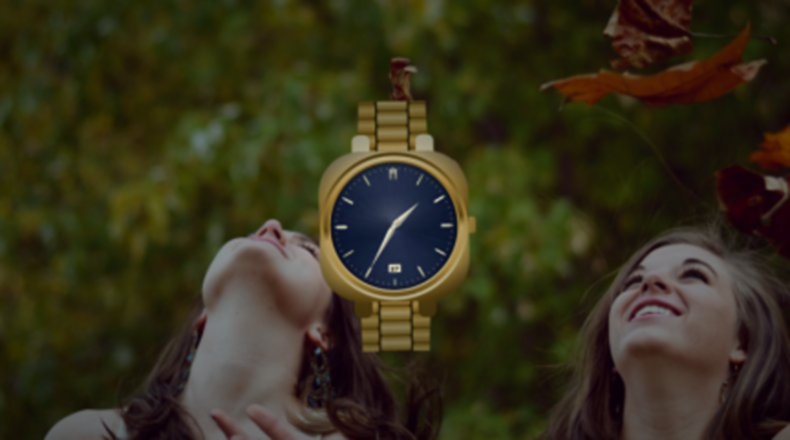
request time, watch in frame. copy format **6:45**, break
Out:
**1:35**
